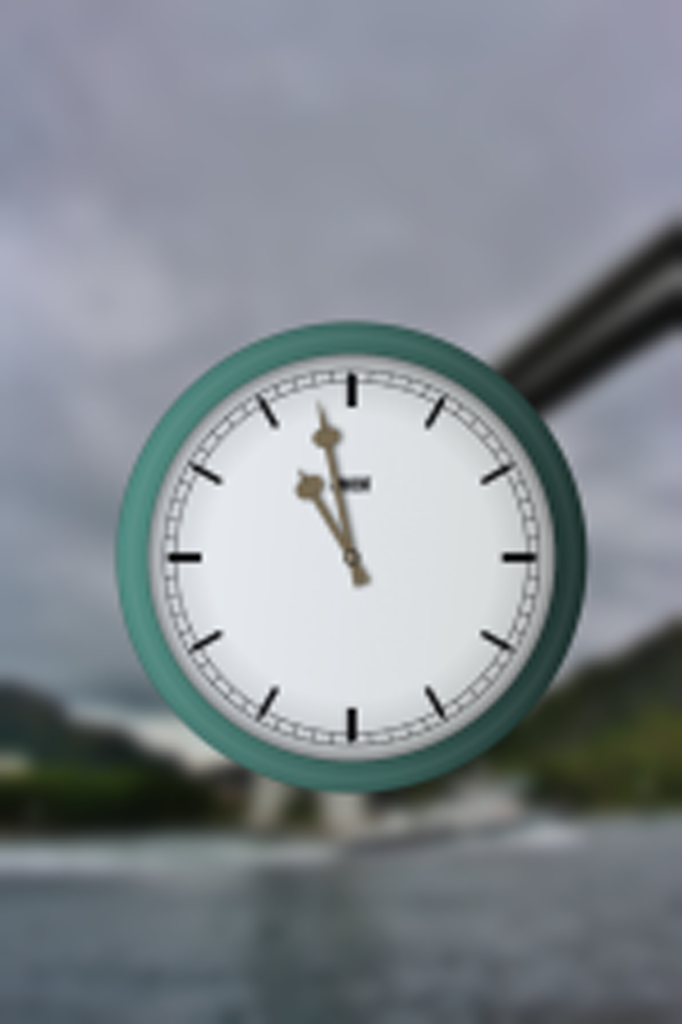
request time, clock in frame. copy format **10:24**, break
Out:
**10:58**
